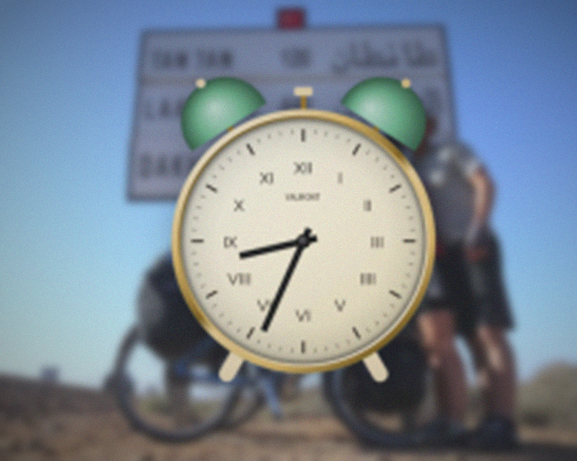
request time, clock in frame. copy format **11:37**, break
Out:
**8:34**
